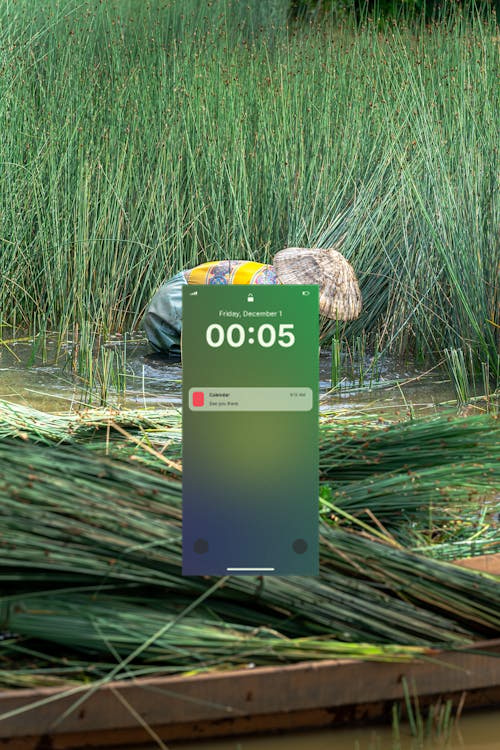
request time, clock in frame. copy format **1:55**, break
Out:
**0:05**
